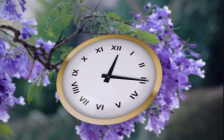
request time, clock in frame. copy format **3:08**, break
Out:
**12:15**
